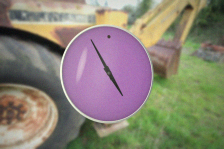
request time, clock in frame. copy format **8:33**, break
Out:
**4:55**
